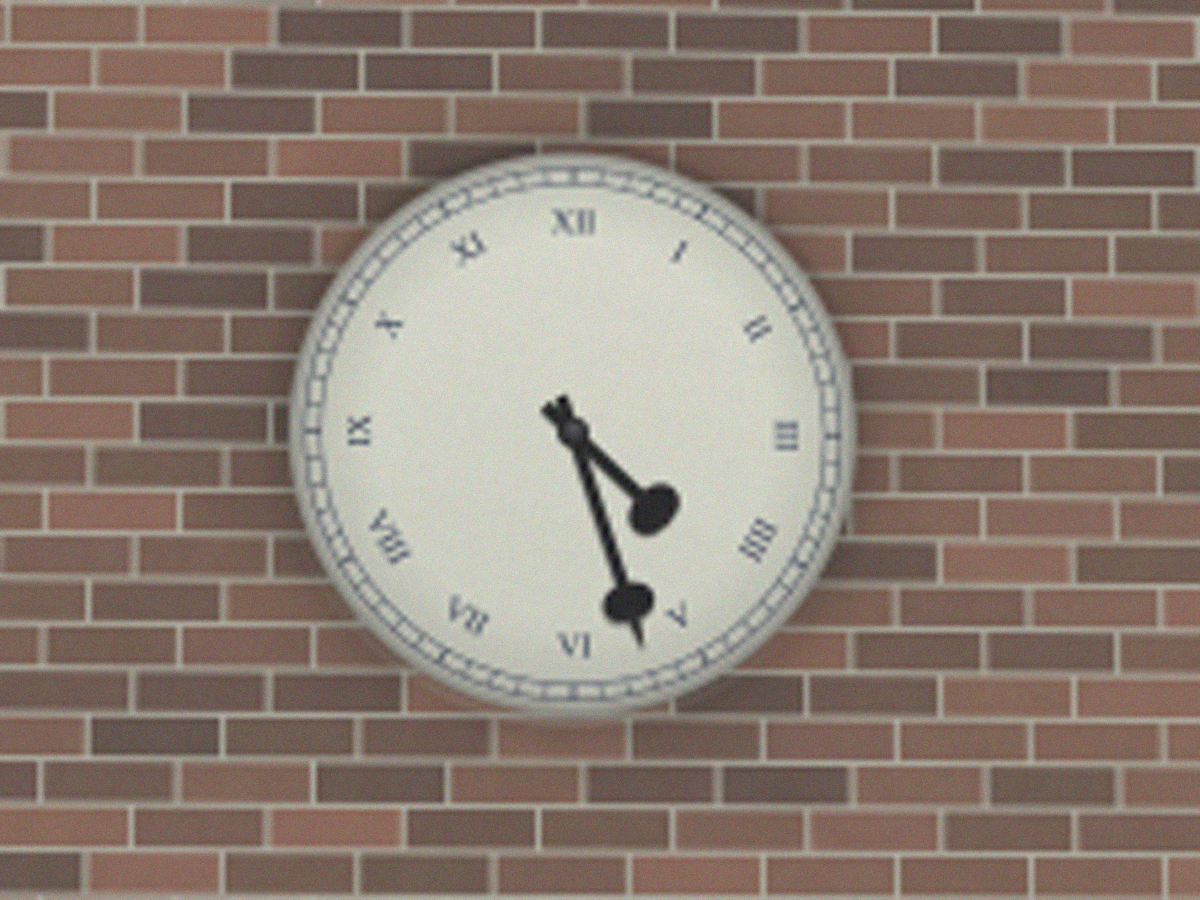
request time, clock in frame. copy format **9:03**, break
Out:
**4:27**
